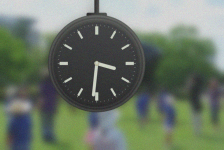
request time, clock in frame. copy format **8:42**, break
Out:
**3:31**
